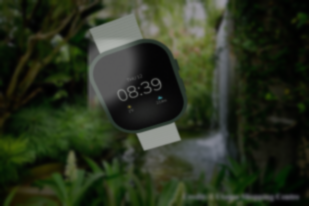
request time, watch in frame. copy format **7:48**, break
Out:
**8:39**
